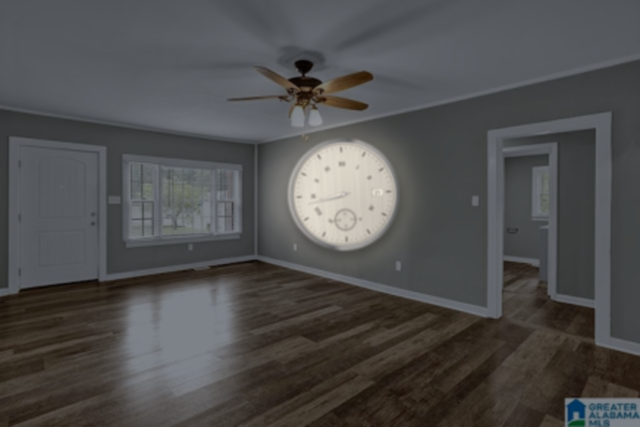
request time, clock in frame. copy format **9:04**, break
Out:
**8:43**
